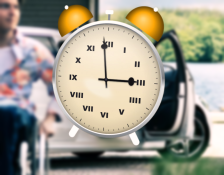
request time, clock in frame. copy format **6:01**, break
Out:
**2:59**
